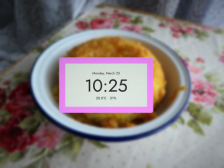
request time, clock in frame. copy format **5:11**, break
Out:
**10:25**
